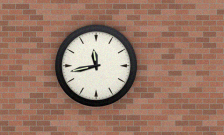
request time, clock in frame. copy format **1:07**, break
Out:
**11:43**
